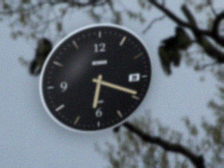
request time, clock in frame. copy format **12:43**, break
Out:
**6:19**
